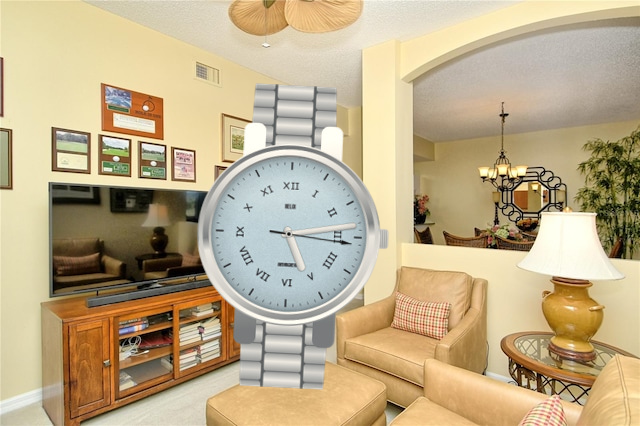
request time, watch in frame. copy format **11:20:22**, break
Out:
**5:13:16**
